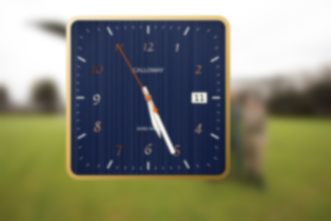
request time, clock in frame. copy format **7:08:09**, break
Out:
**5:25:55**
